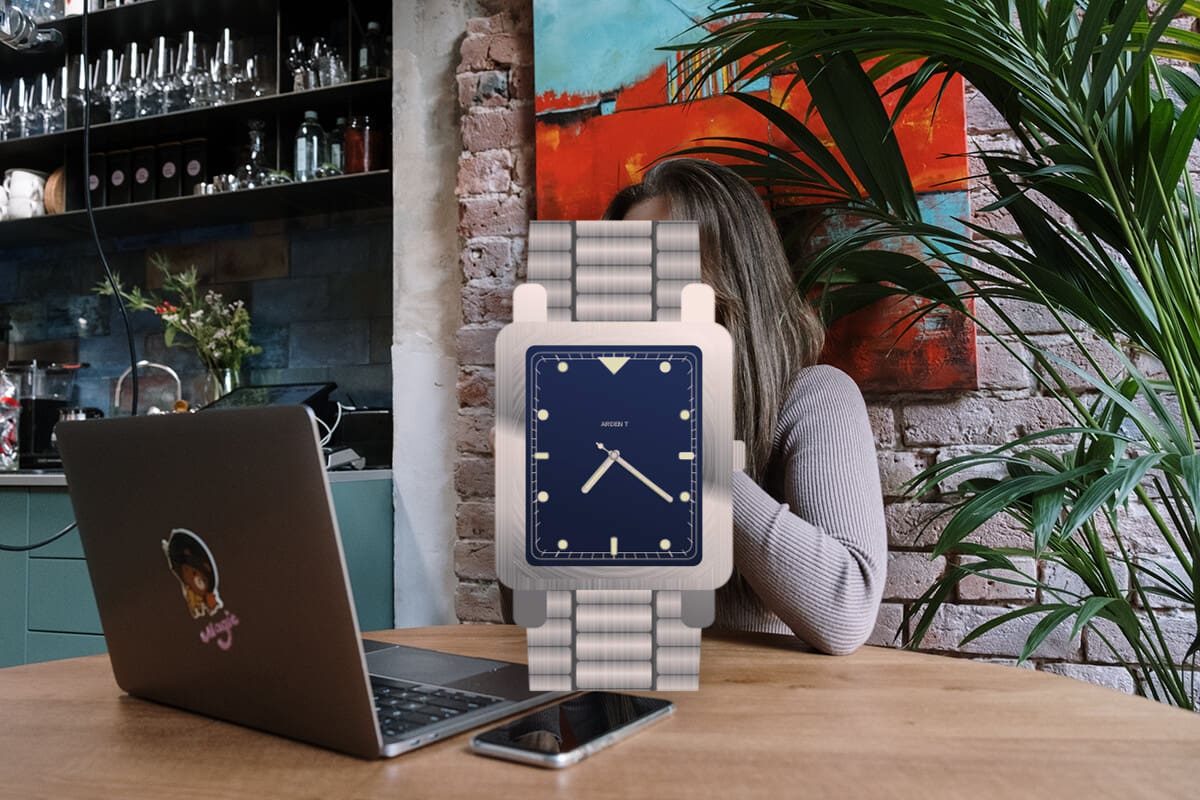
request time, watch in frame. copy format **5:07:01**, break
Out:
**7:21:21**
